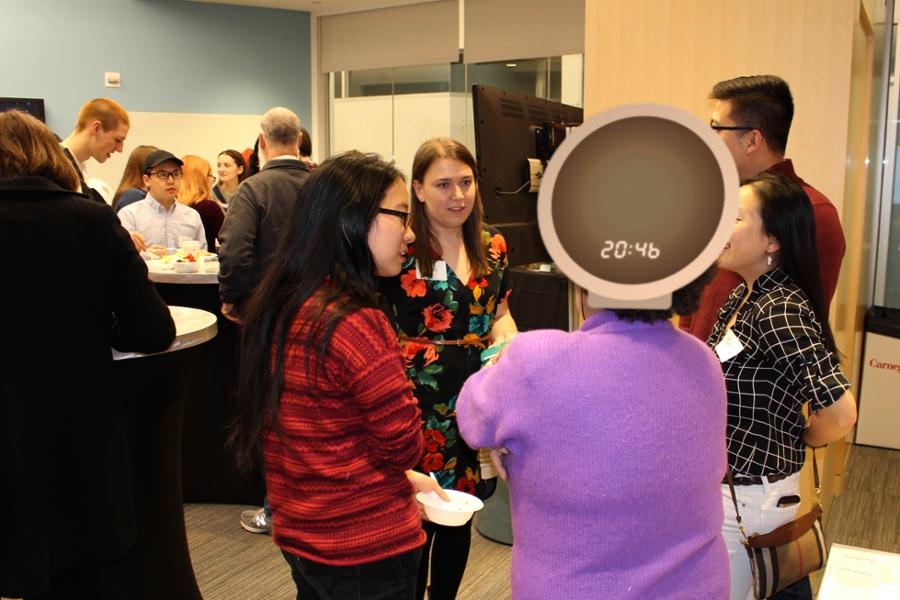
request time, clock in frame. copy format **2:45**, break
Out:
**20:46**
